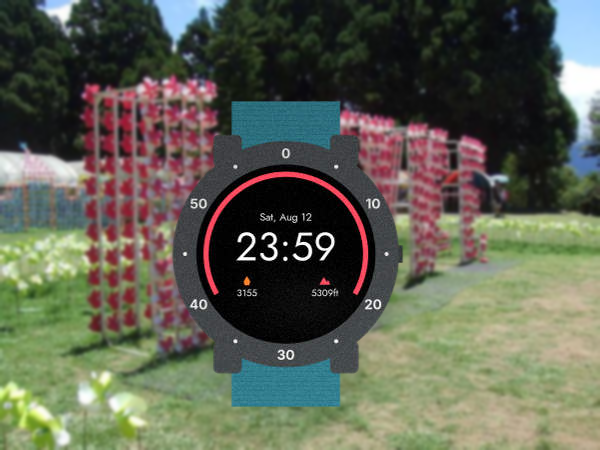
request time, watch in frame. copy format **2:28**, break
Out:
**23:59**
